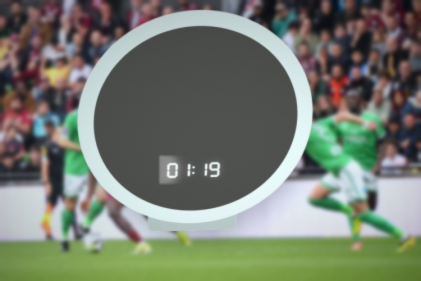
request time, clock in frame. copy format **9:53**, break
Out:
**1:19**
